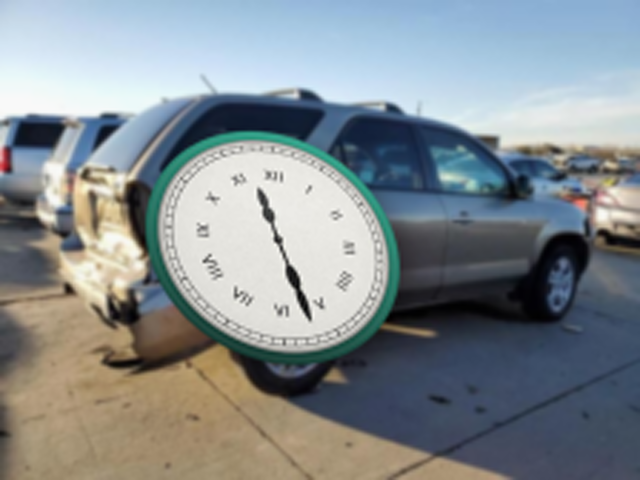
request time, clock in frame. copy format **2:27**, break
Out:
**11:27**
